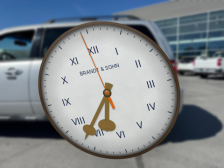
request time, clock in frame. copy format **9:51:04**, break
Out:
**6:36:59**
